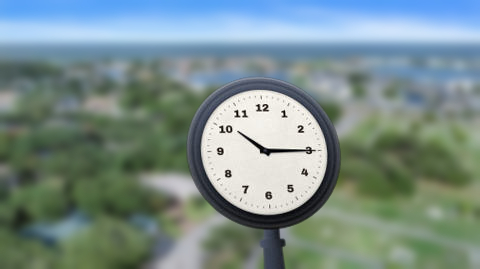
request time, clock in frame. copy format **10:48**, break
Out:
**10:15**
